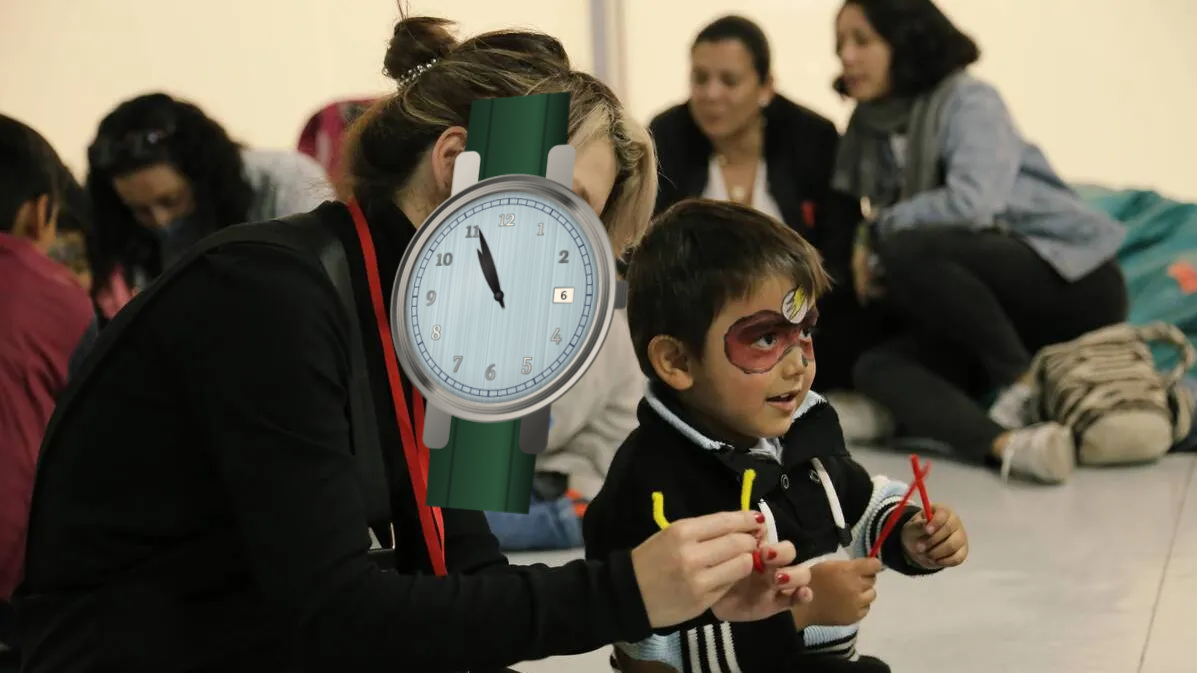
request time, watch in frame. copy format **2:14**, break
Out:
**10:56**
